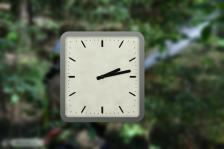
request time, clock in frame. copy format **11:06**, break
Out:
**2:13**
